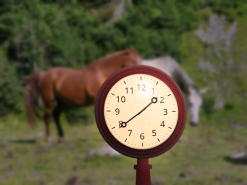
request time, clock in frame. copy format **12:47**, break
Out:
**1:39**
